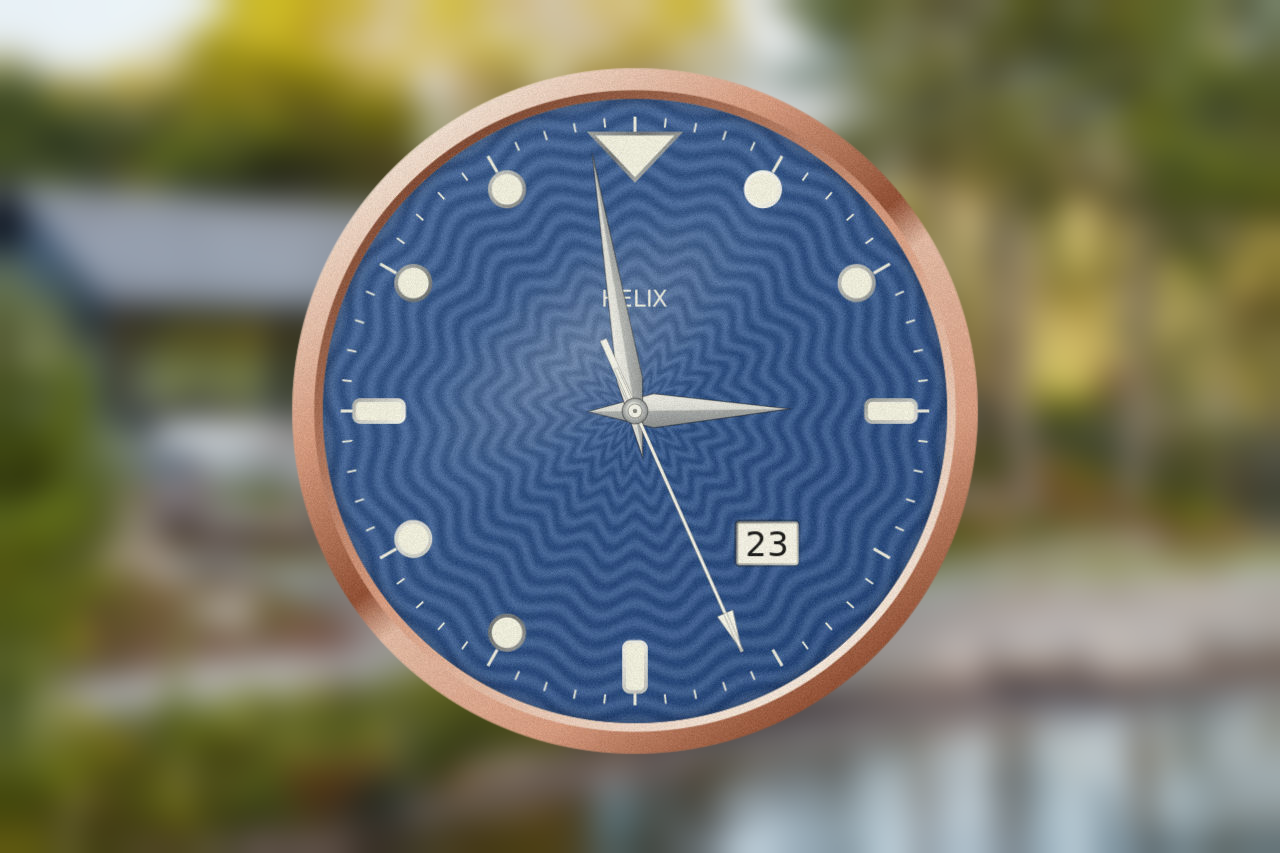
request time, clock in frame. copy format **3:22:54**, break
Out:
**2:58:26**
